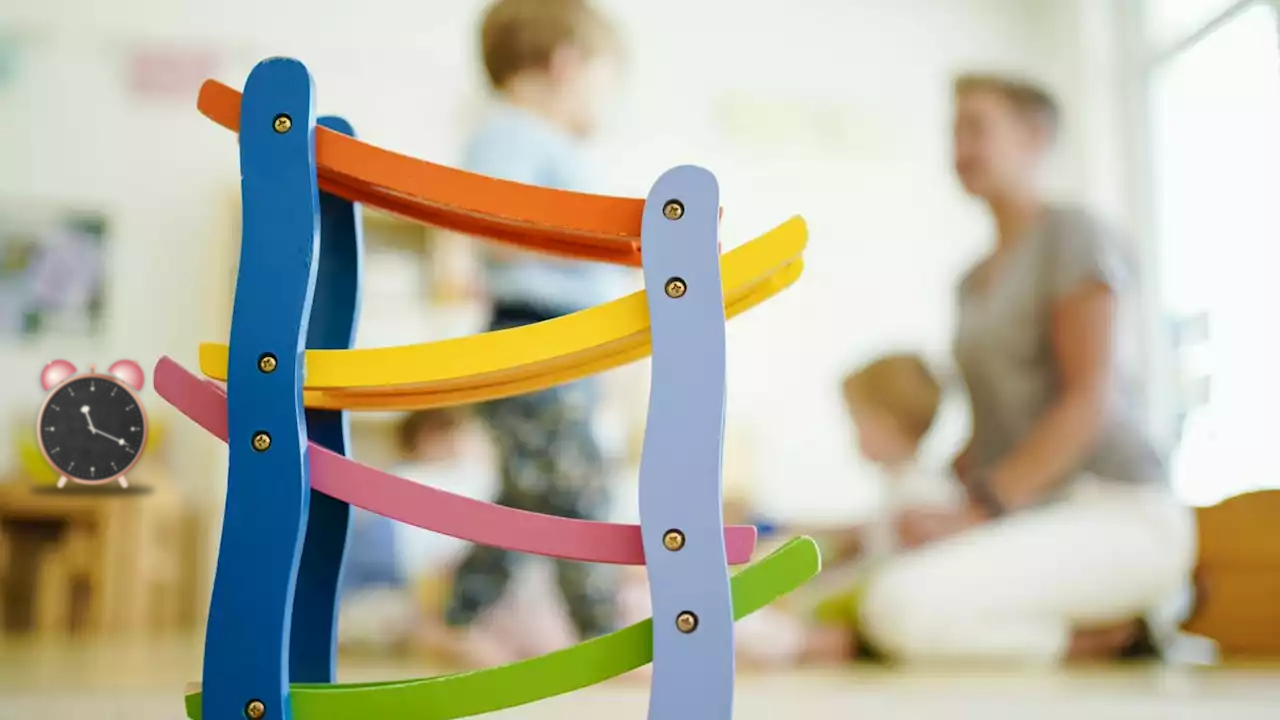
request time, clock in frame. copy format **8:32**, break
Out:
**11:19**
